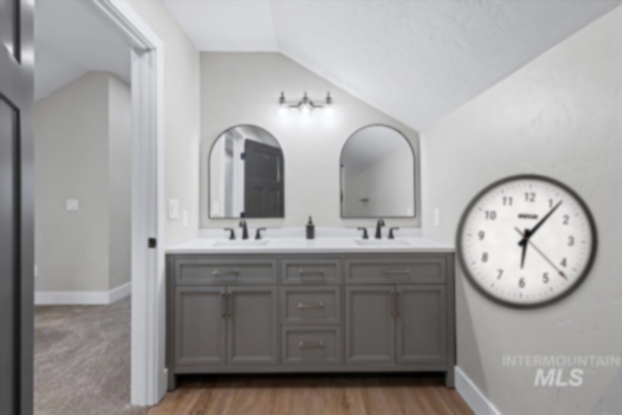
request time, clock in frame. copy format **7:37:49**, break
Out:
**6:06:22**
